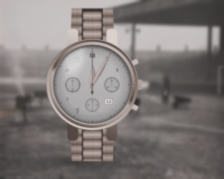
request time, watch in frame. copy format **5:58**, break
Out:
**12:05**
